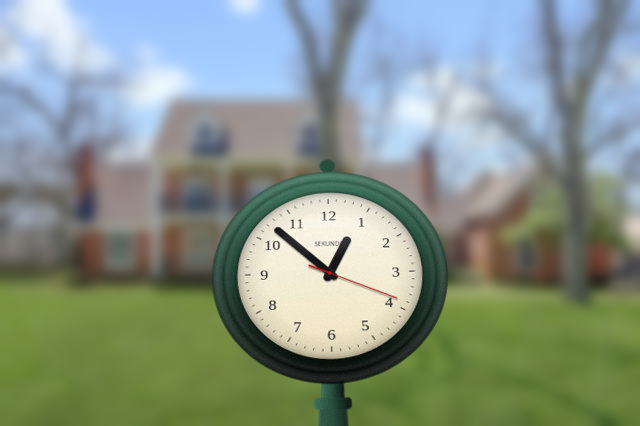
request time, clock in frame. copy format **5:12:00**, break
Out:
**12:52:19**
